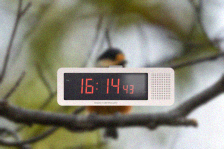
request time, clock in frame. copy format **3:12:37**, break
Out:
**16:14:43**
